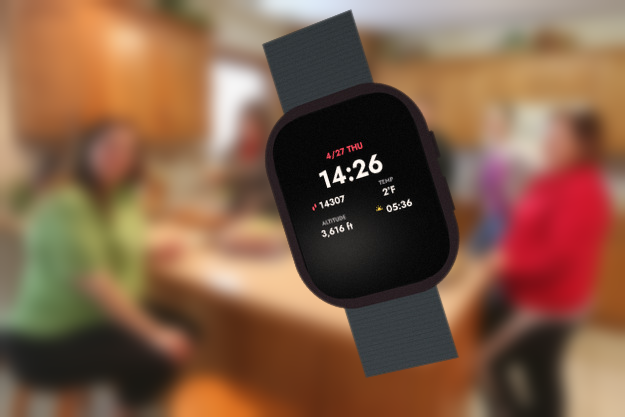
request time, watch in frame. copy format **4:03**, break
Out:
**14:26**
